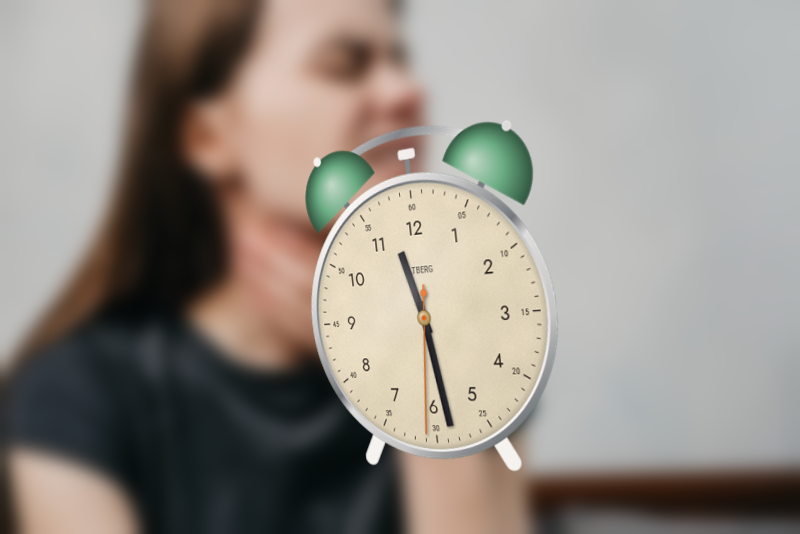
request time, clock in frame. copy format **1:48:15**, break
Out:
**11:28:31**
